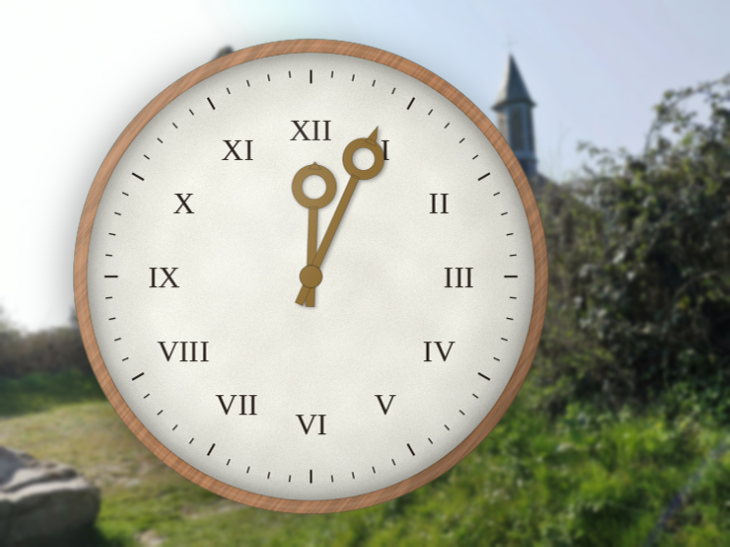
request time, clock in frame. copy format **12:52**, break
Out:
**12:04**
